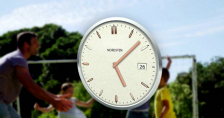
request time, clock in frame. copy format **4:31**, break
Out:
**5:08**
